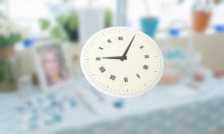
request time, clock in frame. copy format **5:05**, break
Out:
**9:05**
